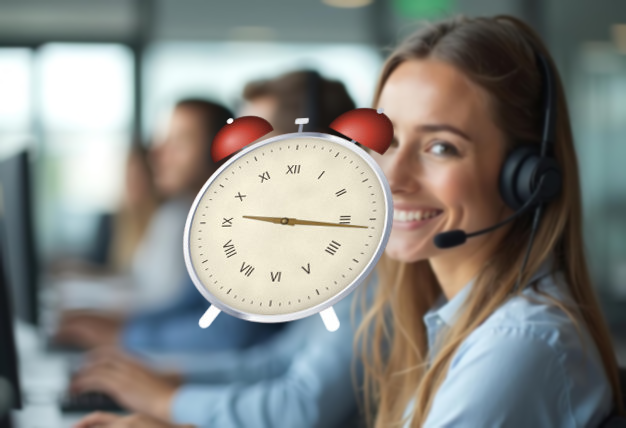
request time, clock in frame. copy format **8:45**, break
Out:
**9:16**
